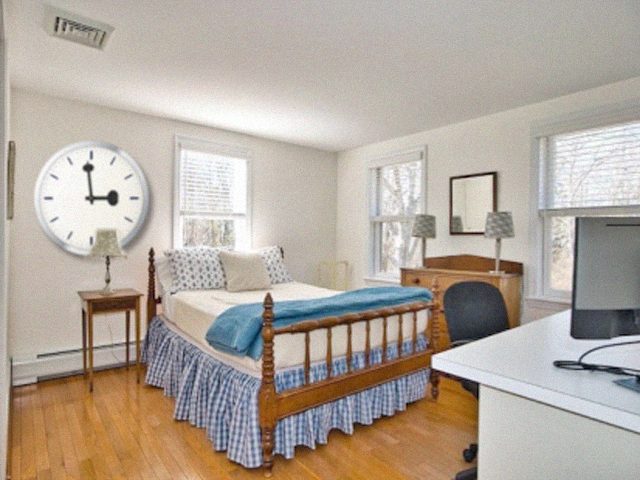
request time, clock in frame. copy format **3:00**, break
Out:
**2:59**
